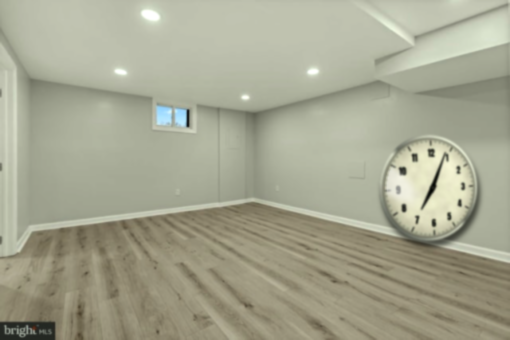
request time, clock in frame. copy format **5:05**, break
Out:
**7:04**
